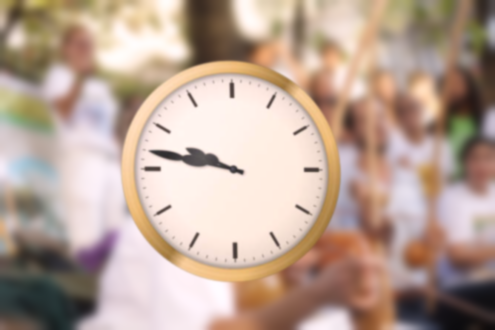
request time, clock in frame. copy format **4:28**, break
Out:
**9:47**
